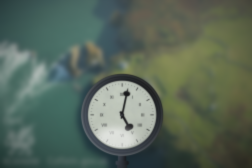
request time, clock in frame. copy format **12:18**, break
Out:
**5:02**
